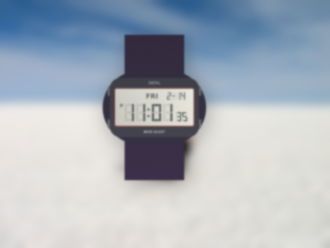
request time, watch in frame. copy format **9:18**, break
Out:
**11:01**
